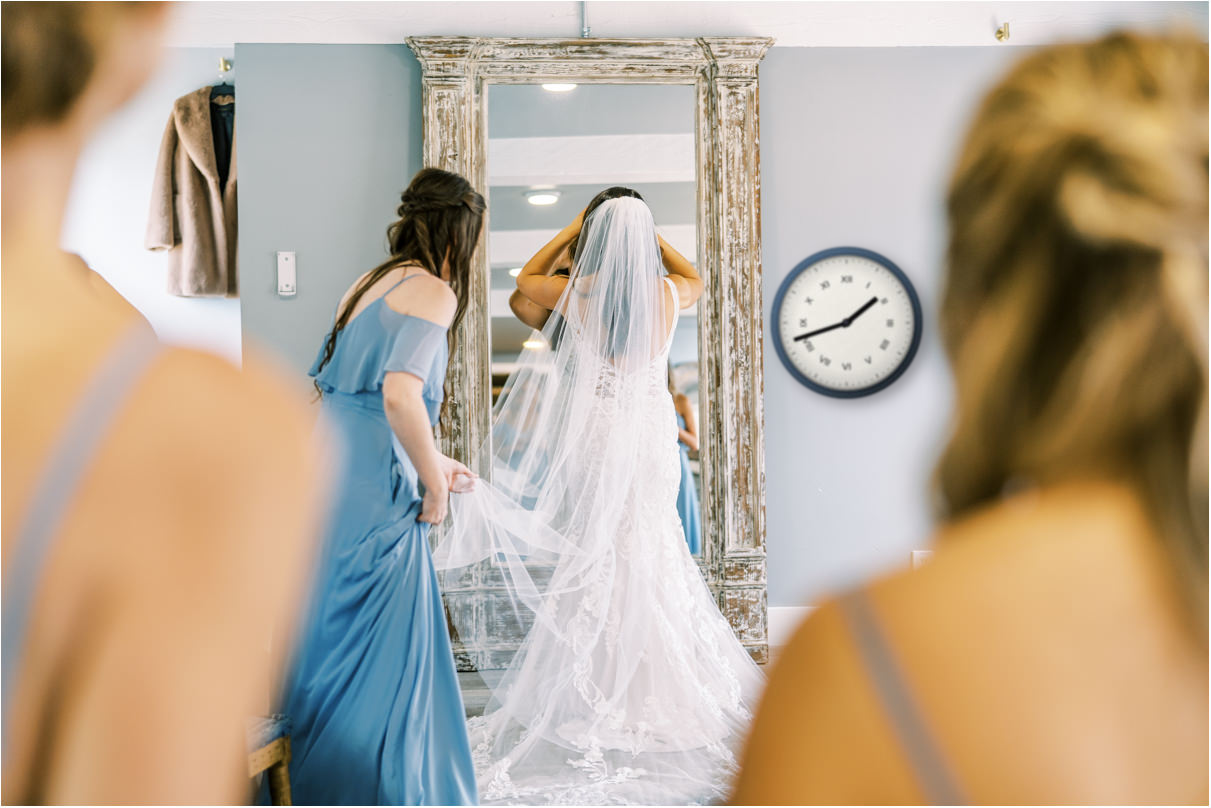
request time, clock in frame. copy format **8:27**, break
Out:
**1:42**
